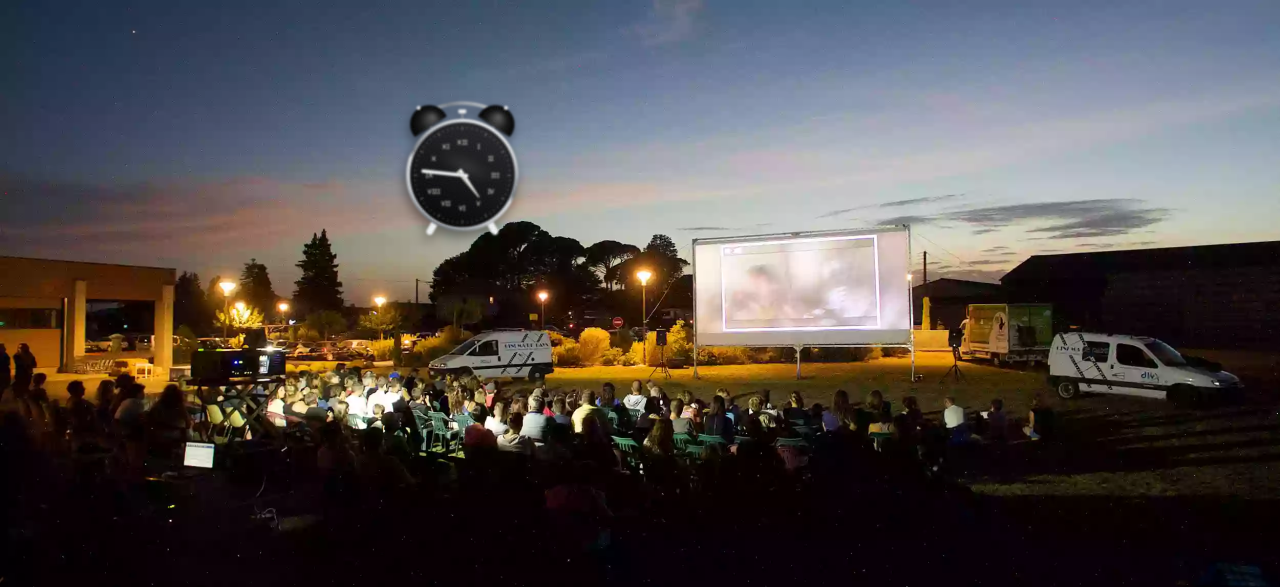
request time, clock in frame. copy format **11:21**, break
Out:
**4:46**
